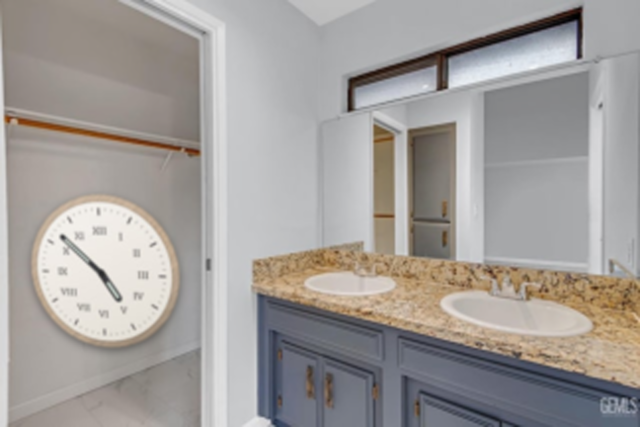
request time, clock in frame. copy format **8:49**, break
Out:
**4:52**
